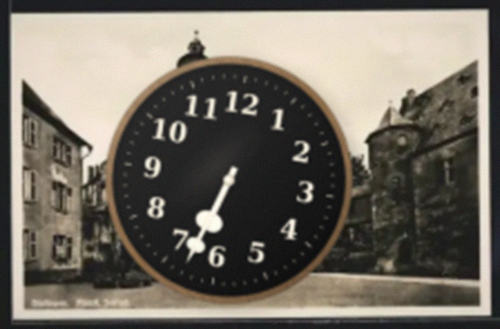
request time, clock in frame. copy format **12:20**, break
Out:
**6:33**
